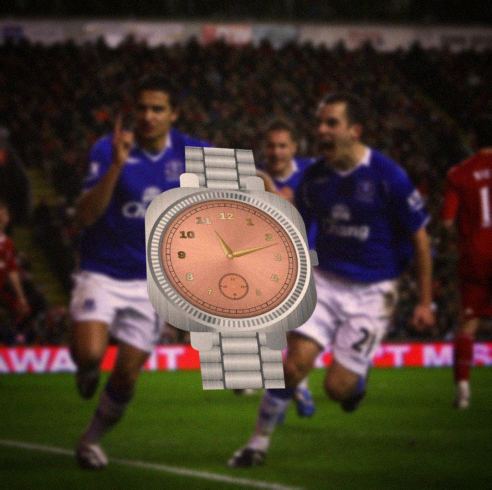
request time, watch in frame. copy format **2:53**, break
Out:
**11:12**
